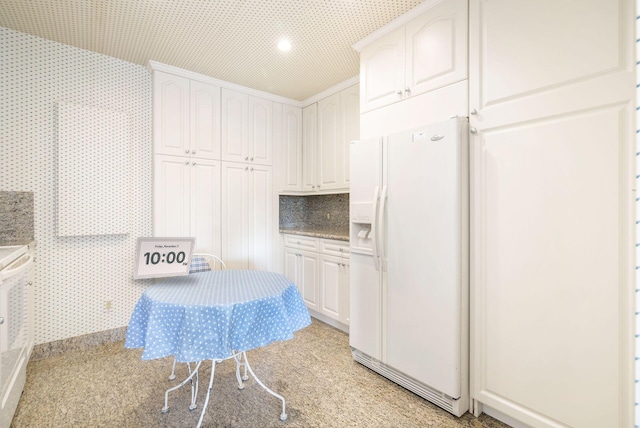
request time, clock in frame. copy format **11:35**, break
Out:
**10:00**
